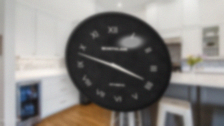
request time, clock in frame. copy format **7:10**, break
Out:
**3:48**
